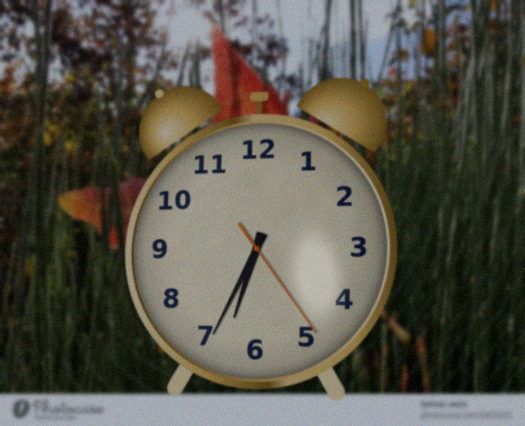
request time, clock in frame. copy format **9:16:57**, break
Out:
**6:34:24**
